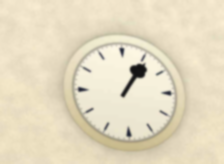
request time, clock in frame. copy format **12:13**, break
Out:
**1:06**
